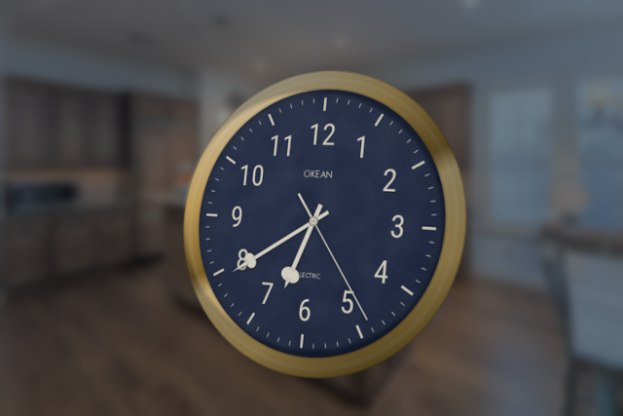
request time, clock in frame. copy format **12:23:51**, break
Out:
**6:39:24**
